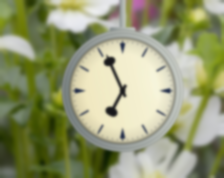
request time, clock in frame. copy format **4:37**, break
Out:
**6:56**
